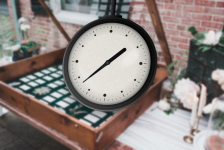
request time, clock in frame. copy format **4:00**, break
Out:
**1:38**
